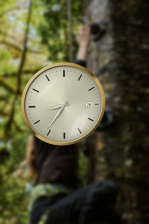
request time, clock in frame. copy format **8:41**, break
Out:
**8:36**
